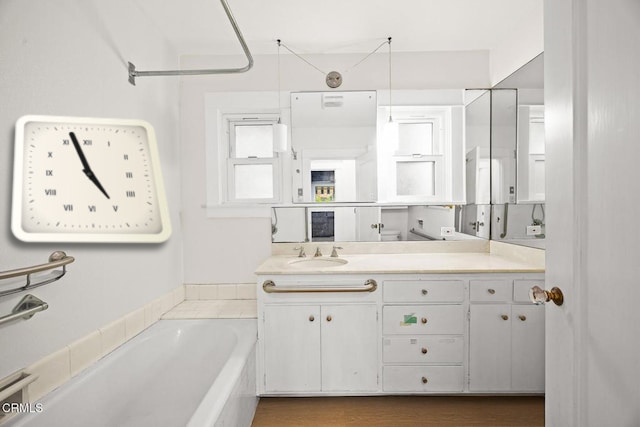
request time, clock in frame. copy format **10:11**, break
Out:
**4:57**
